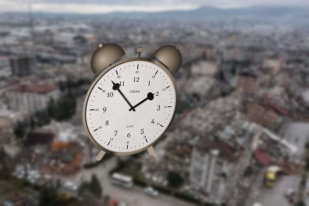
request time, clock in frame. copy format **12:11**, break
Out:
**1:53**
